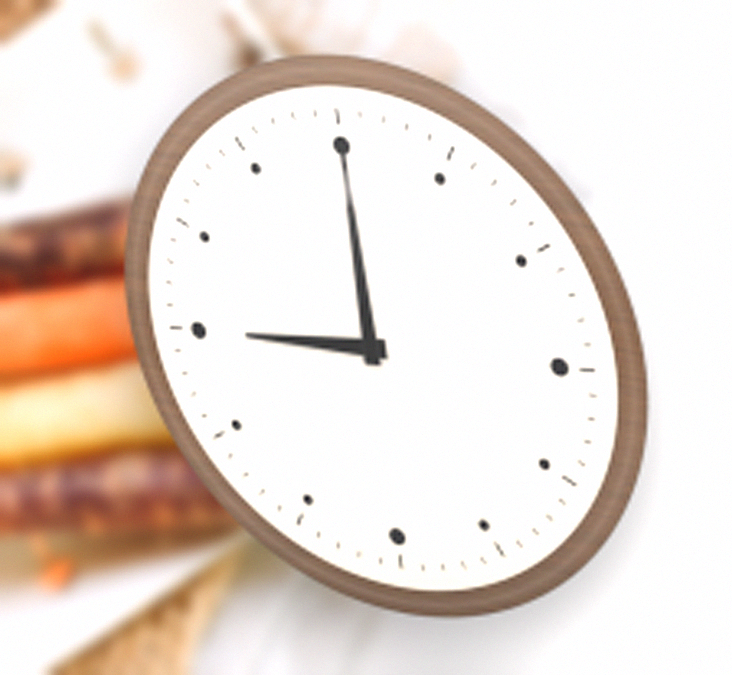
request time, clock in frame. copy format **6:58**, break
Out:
**9:00**
